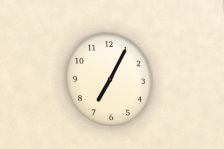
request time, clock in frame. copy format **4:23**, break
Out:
**7:05**
